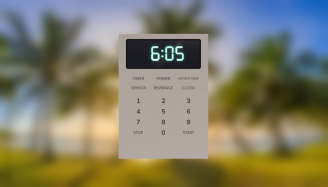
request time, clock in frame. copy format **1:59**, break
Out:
**6:05**
